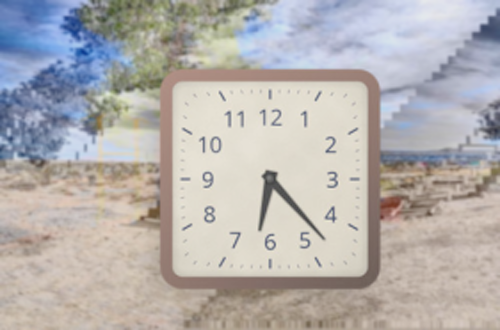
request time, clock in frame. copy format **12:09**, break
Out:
**6:23**
